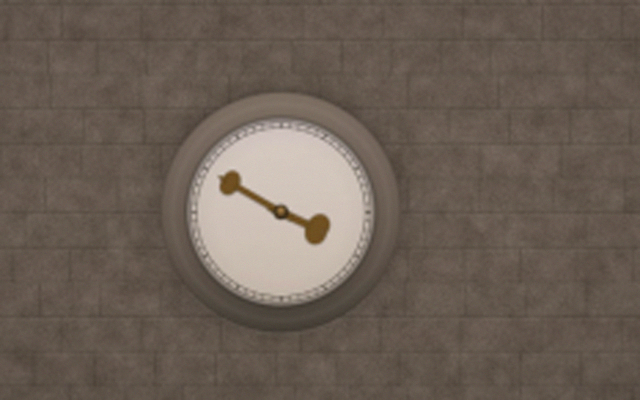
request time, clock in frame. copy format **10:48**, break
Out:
**3:50**
